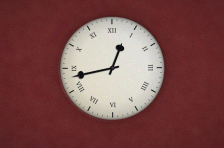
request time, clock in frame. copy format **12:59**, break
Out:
**12:43**
